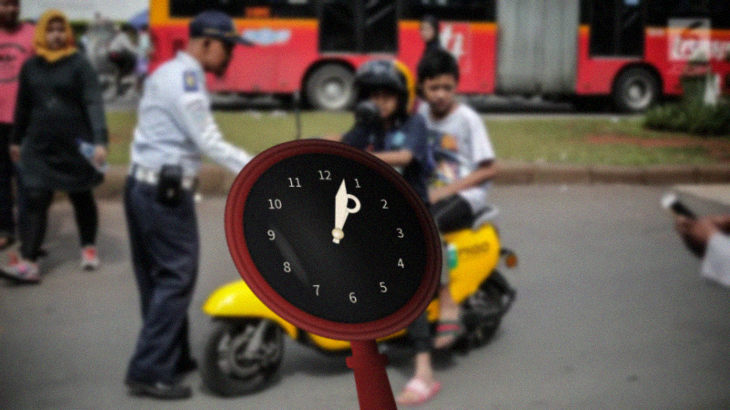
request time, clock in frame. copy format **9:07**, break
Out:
**1:03**
